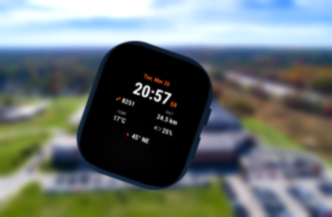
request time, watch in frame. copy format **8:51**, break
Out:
**20:57**
